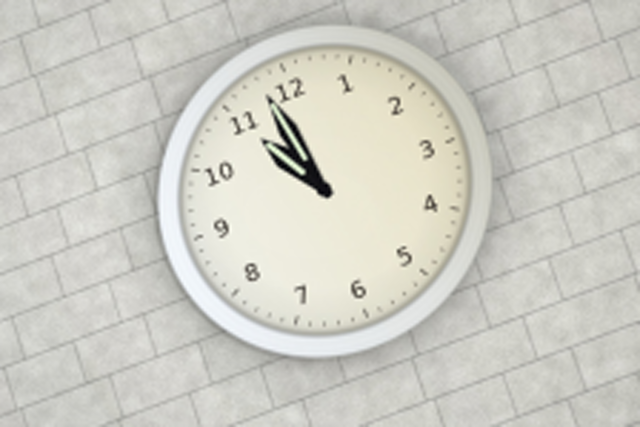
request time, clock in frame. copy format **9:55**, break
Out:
**10:58**
